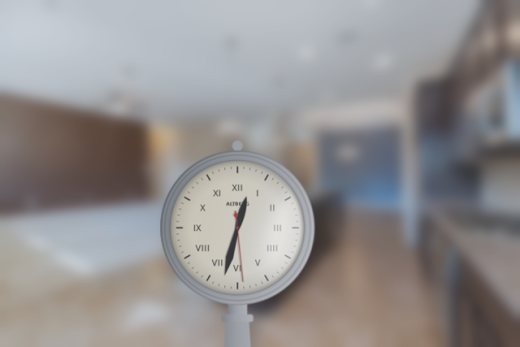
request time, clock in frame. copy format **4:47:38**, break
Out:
**12:32:29**
